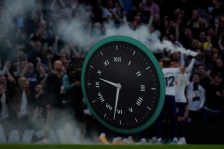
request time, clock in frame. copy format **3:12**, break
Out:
**9:32**
